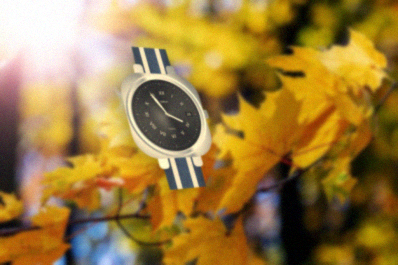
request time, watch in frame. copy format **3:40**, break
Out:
**3:55**
